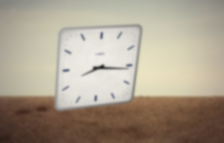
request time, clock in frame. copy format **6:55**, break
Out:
**8:16**
